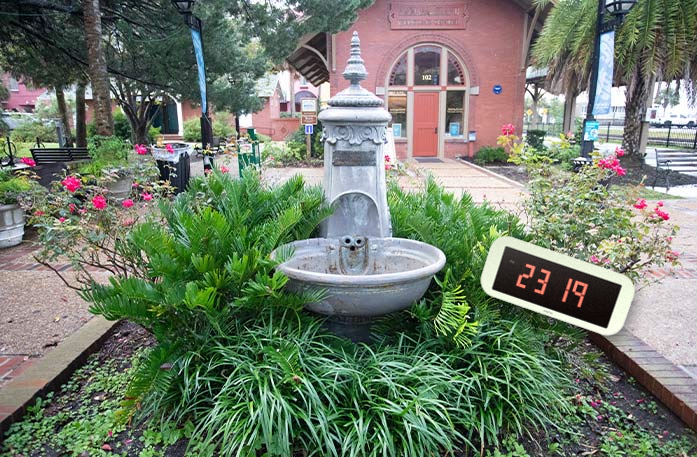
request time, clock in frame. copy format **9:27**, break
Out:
**23:19**
